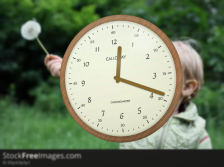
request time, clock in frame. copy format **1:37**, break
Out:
**12:19**
